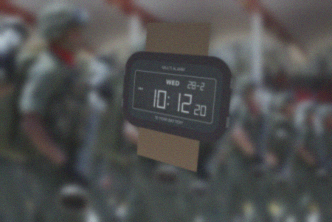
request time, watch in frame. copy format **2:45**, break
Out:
**10:12**
